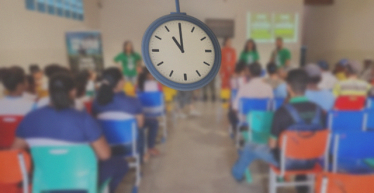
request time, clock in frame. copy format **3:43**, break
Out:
**11:00**
